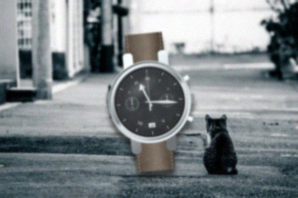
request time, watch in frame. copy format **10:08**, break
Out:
**11:16**
